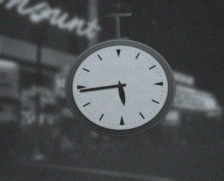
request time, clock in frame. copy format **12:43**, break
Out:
**5:44**
